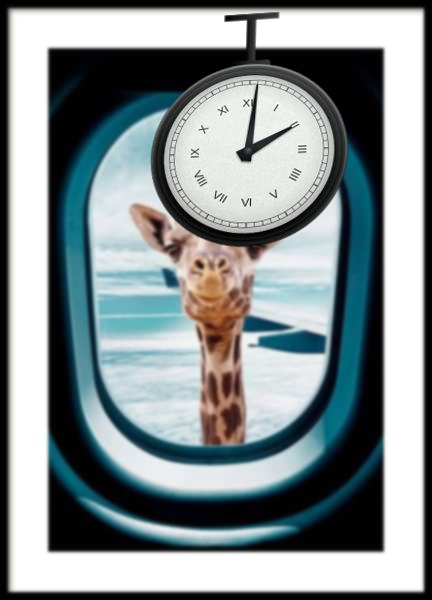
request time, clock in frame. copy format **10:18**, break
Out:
**2:01**
